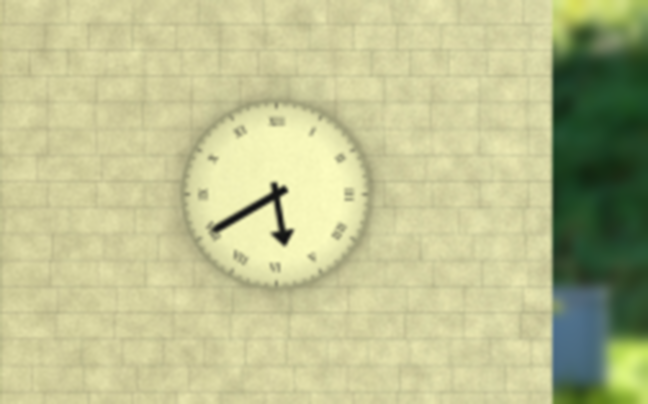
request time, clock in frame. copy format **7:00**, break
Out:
**5:40**
